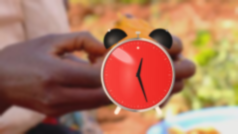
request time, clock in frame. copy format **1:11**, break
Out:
**12:27**
